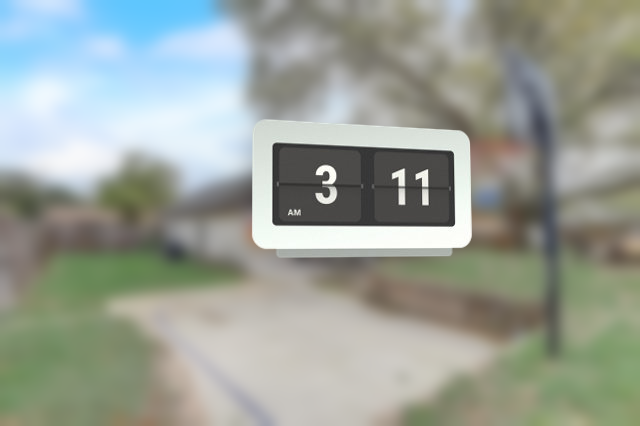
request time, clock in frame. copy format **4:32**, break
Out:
**3:11**
